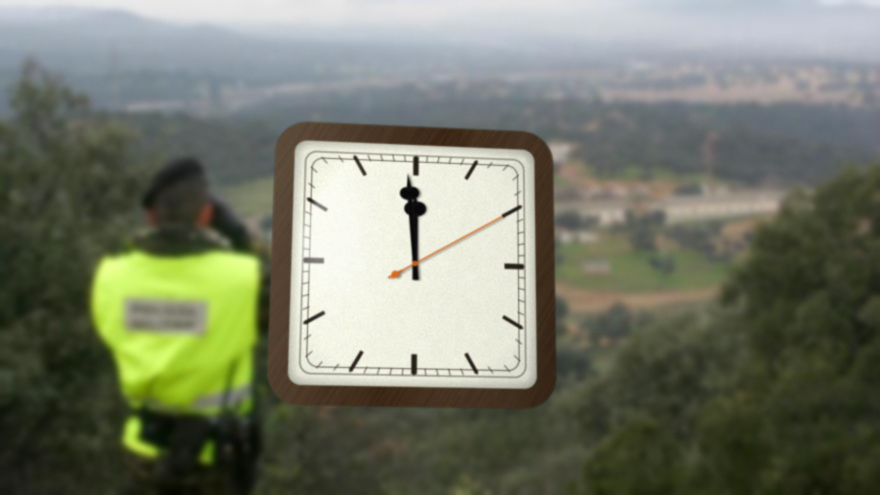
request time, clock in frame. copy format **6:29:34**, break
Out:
**11:59:10**
